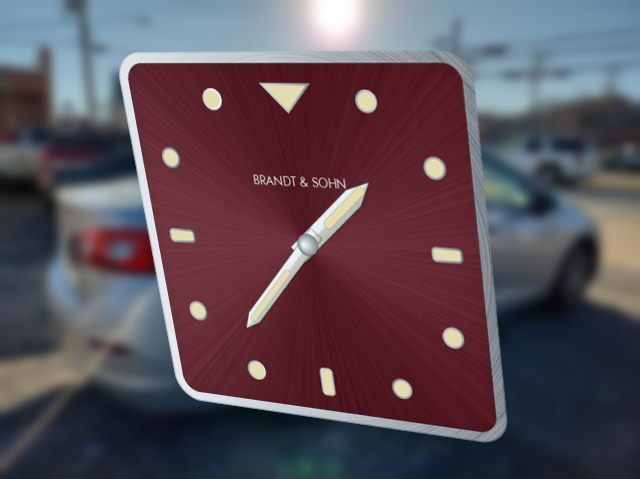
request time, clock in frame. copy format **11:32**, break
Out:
**1:37**
